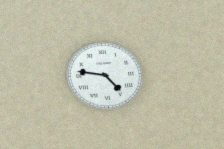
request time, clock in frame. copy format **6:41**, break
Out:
**4:47**
